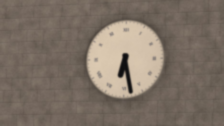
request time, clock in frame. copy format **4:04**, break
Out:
**6:28**
